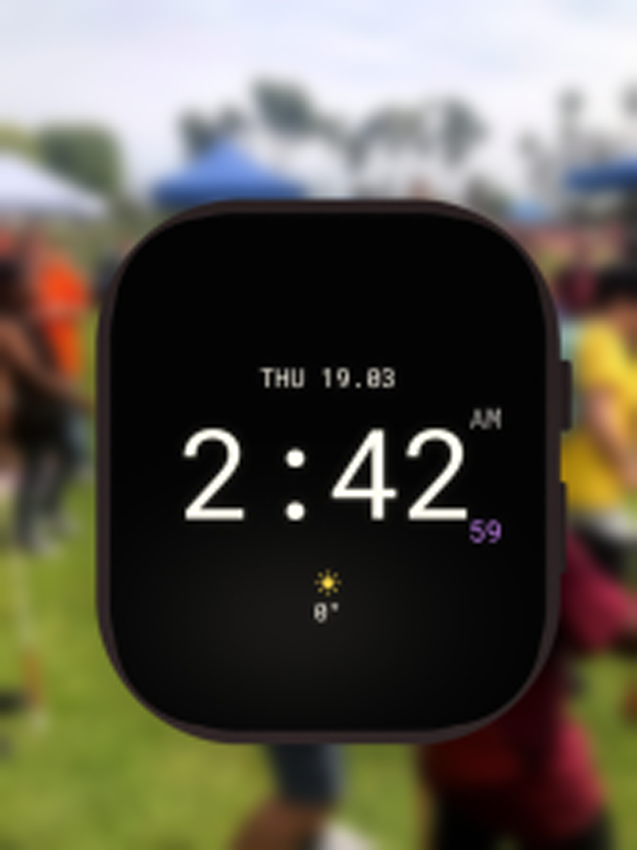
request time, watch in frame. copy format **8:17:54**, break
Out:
**2:42:59**
